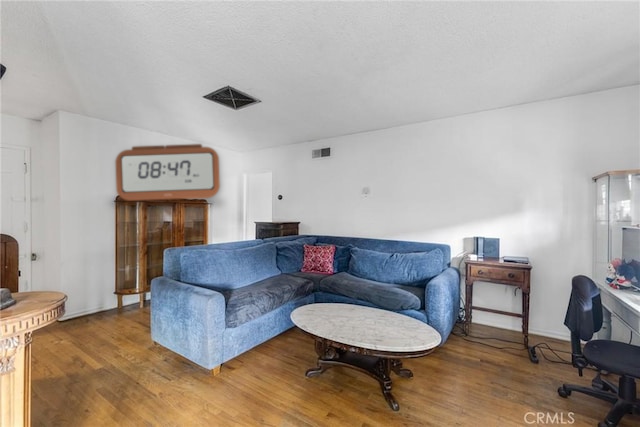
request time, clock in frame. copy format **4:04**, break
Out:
**8:47**
